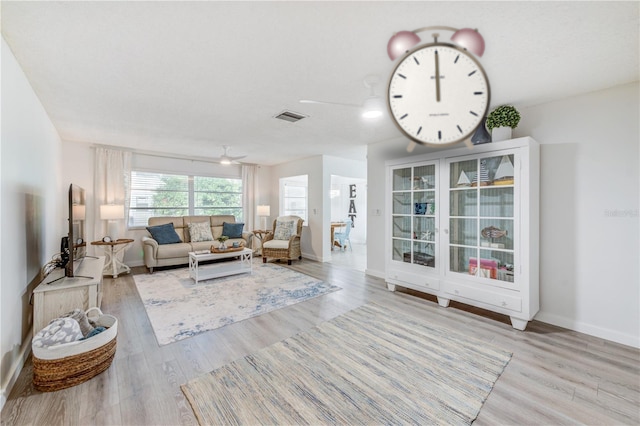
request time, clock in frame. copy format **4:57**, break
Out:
**12:00**
